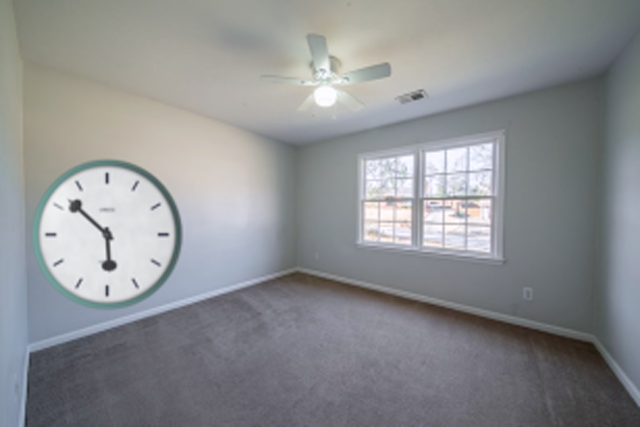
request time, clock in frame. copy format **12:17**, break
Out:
**5:52**
